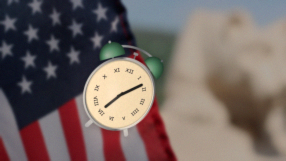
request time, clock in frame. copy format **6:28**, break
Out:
**7:08**
